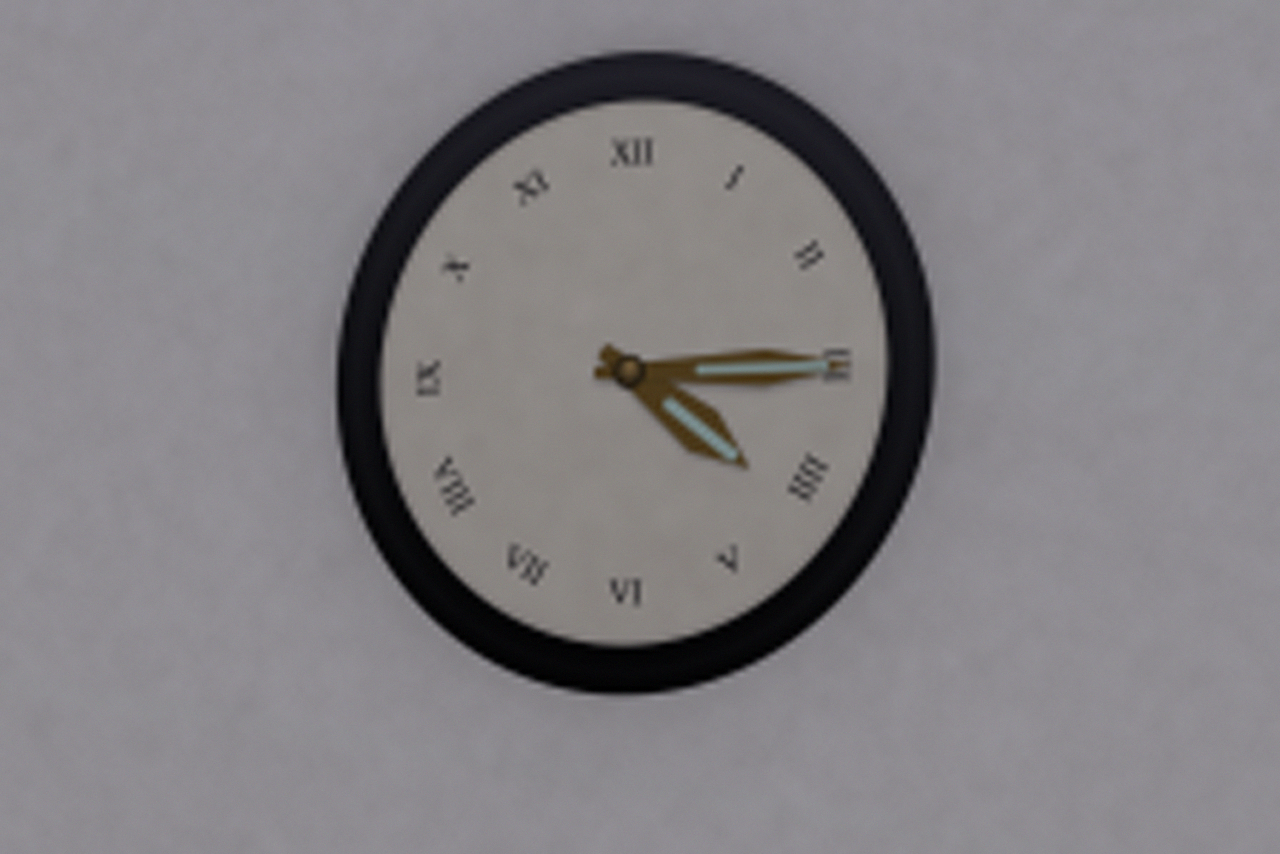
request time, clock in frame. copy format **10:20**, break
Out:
**4:15**
